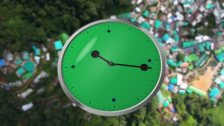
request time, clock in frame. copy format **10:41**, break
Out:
**10:17**
